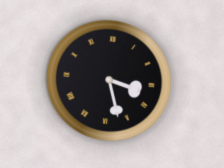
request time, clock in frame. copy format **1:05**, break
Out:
**3:27**
